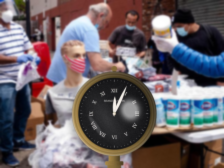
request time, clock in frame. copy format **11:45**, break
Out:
**12:04**
